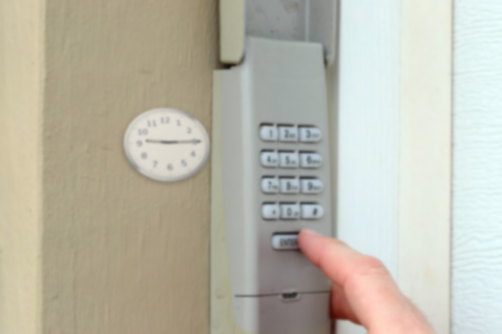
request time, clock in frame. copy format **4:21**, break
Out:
**9:15**
